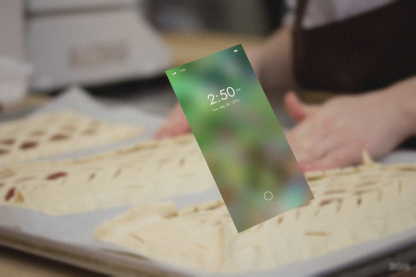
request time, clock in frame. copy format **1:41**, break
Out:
**2:50**
